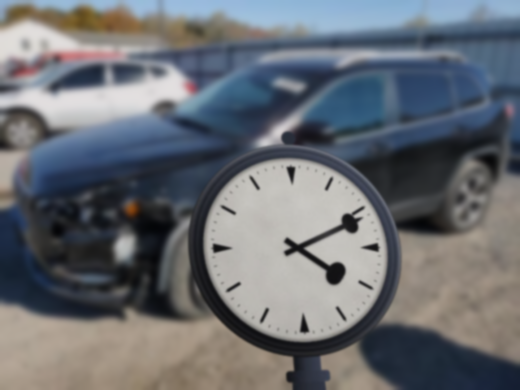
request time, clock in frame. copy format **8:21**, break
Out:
**4:11**
